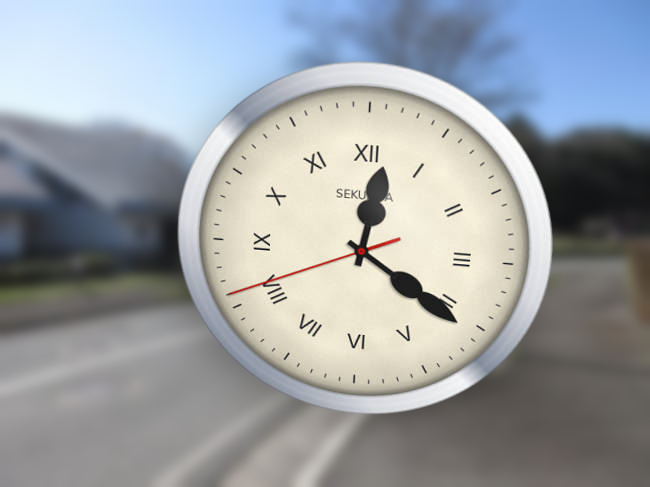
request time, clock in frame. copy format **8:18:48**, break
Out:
**12:20:41**
